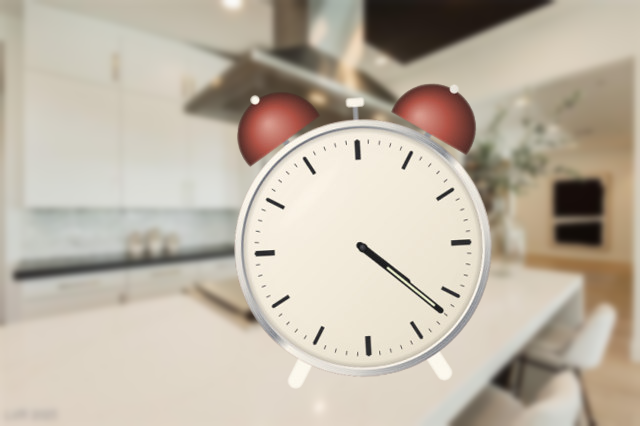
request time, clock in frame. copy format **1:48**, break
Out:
**4:22**
